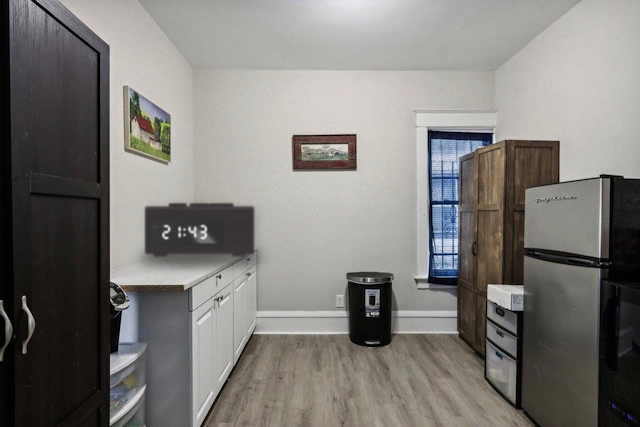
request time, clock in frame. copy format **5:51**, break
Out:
**21:43**
